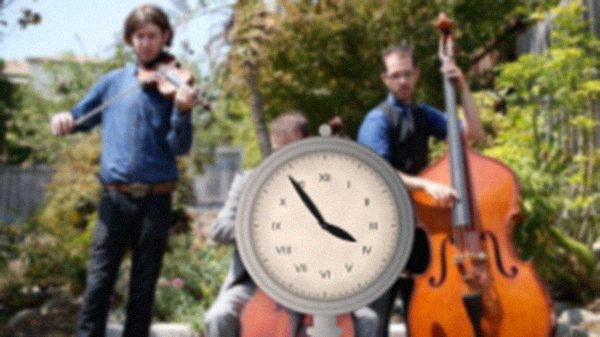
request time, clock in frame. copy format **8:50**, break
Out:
**3:54**
